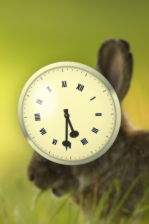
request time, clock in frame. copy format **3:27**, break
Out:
**4:26**
